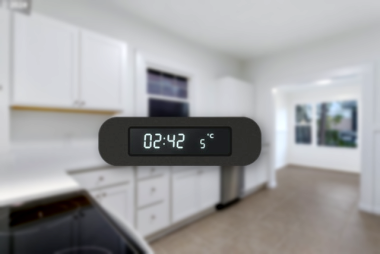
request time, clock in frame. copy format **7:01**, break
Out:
**2:42**
